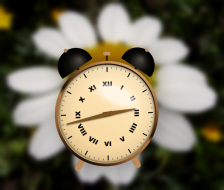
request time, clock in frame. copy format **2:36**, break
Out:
**2:43**
